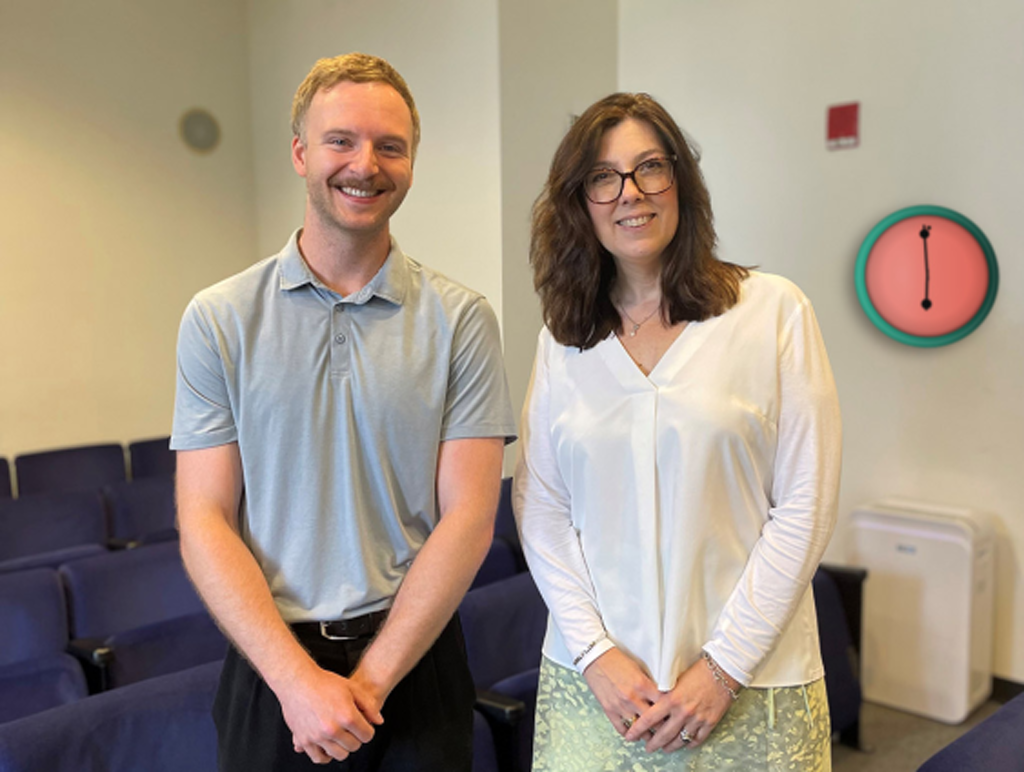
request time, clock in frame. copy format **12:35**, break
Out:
**5:59**
